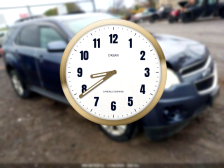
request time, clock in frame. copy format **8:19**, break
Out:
**8:39**
